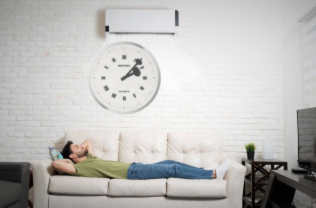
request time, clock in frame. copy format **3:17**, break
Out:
**2:07**
